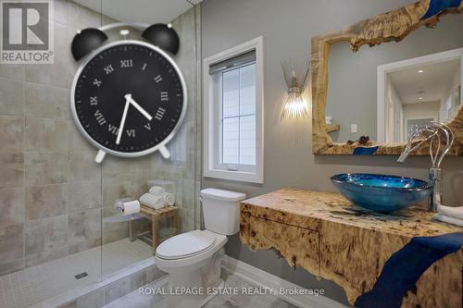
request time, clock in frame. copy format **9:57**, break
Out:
**4:33**
